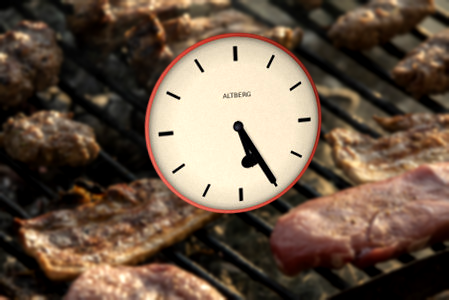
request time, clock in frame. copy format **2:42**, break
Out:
**5:25**
